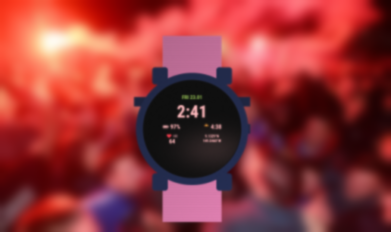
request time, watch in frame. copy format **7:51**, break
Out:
**2:41**
